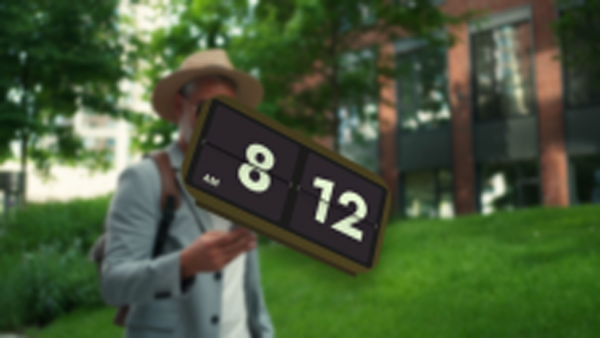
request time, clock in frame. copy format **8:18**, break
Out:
**8:12**
